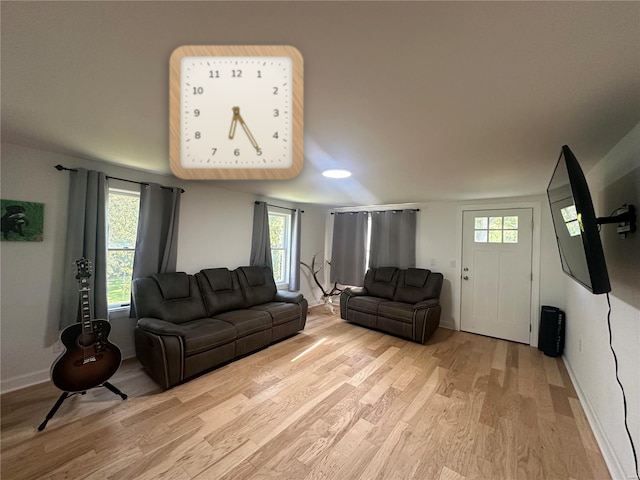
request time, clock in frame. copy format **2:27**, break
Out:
**6:25**
